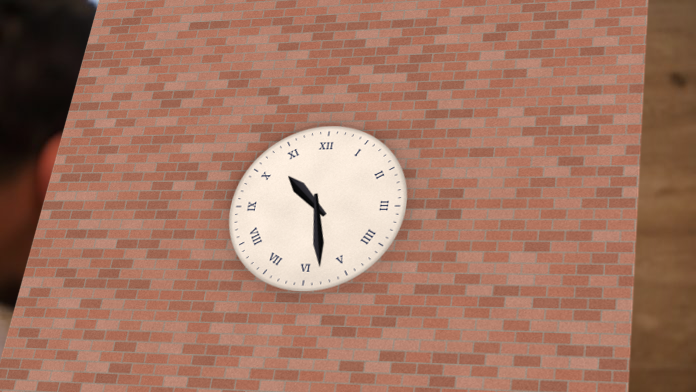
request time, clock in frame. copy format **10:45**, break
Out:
**10:28**
